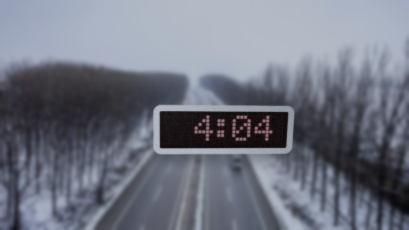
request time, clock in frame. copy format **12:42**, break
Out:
**4:04**
